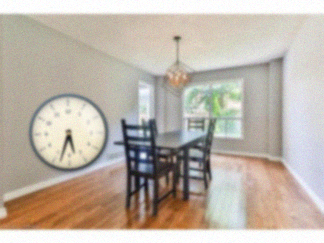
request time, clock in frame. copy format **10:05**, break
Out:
**5:33**
